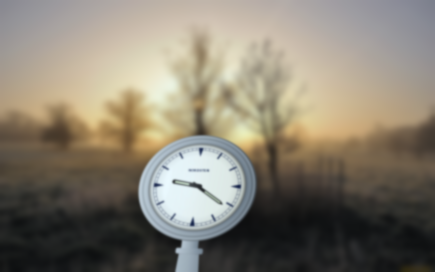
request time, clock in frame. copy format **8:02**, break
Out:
**9:21**
